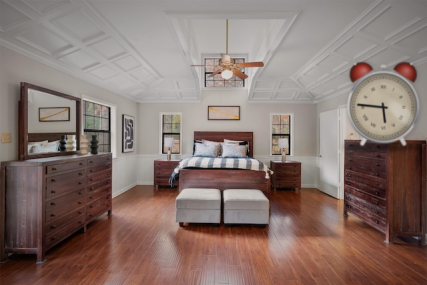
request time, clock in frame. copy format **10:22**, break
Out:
**5:46**
